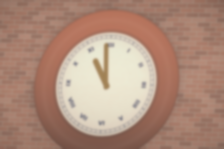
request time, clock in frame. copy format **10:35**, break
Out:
**10:59**
